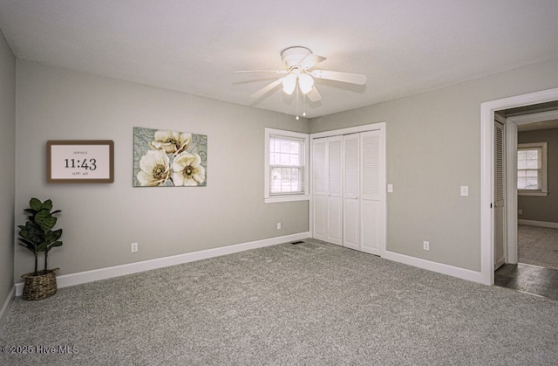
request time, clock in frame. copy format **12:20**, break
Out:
**11:43**
